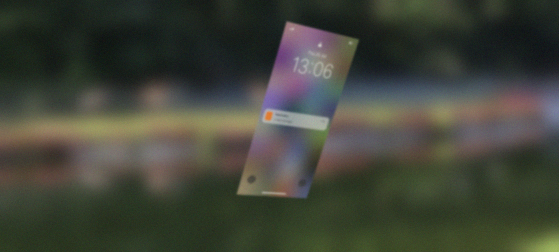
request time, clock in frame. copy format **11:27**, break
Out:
**13:06**
